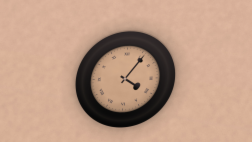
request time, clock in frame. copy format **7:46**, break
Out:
**4:06**
